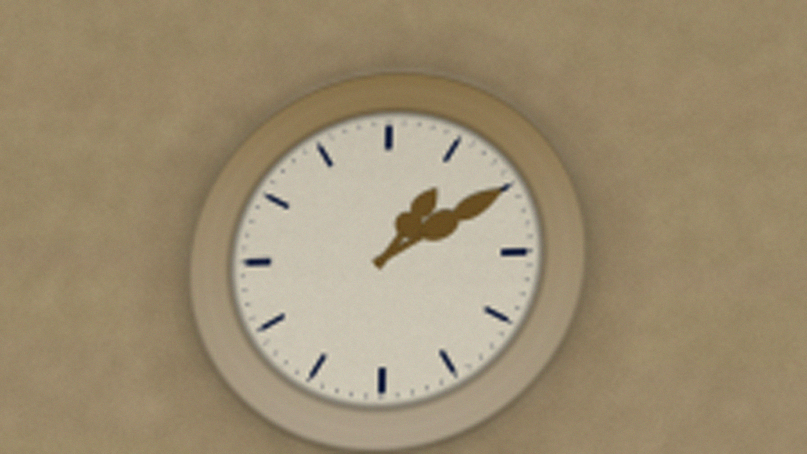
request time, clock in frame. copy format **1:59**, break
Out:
**1:10**
